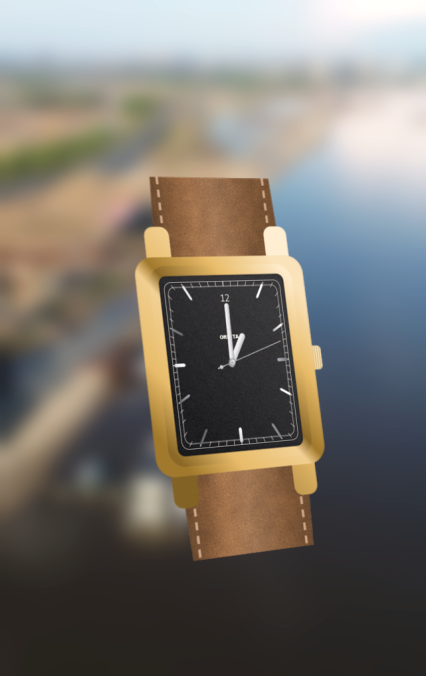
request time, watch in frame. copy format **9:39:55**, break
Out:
**1:00:12**
